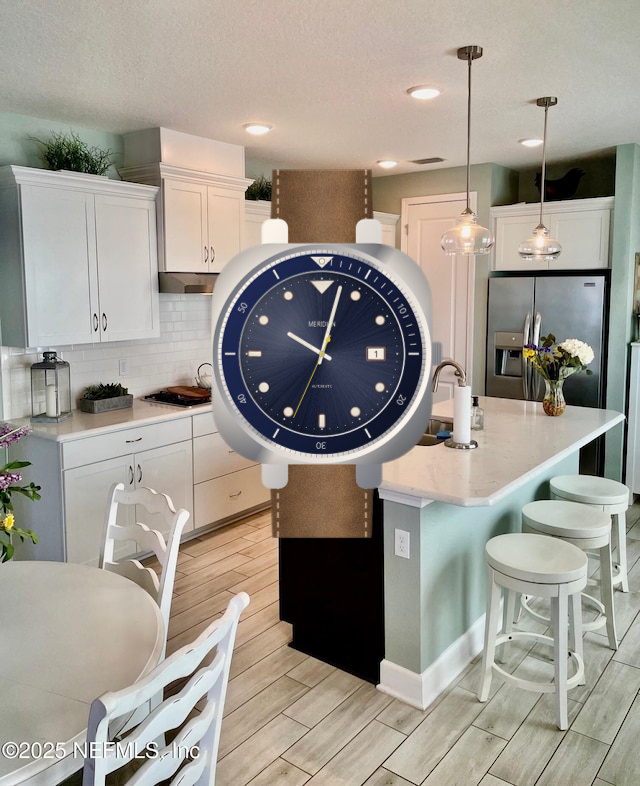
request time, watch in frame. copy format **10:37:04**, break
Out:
**10:02:34**
